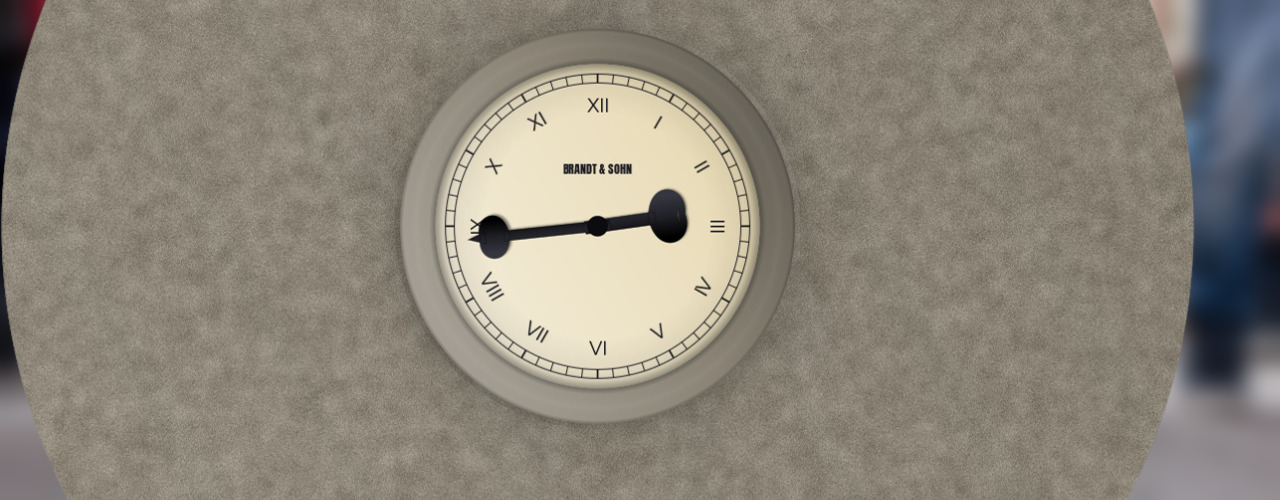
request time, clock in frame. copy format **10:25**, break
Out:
**2:44**
